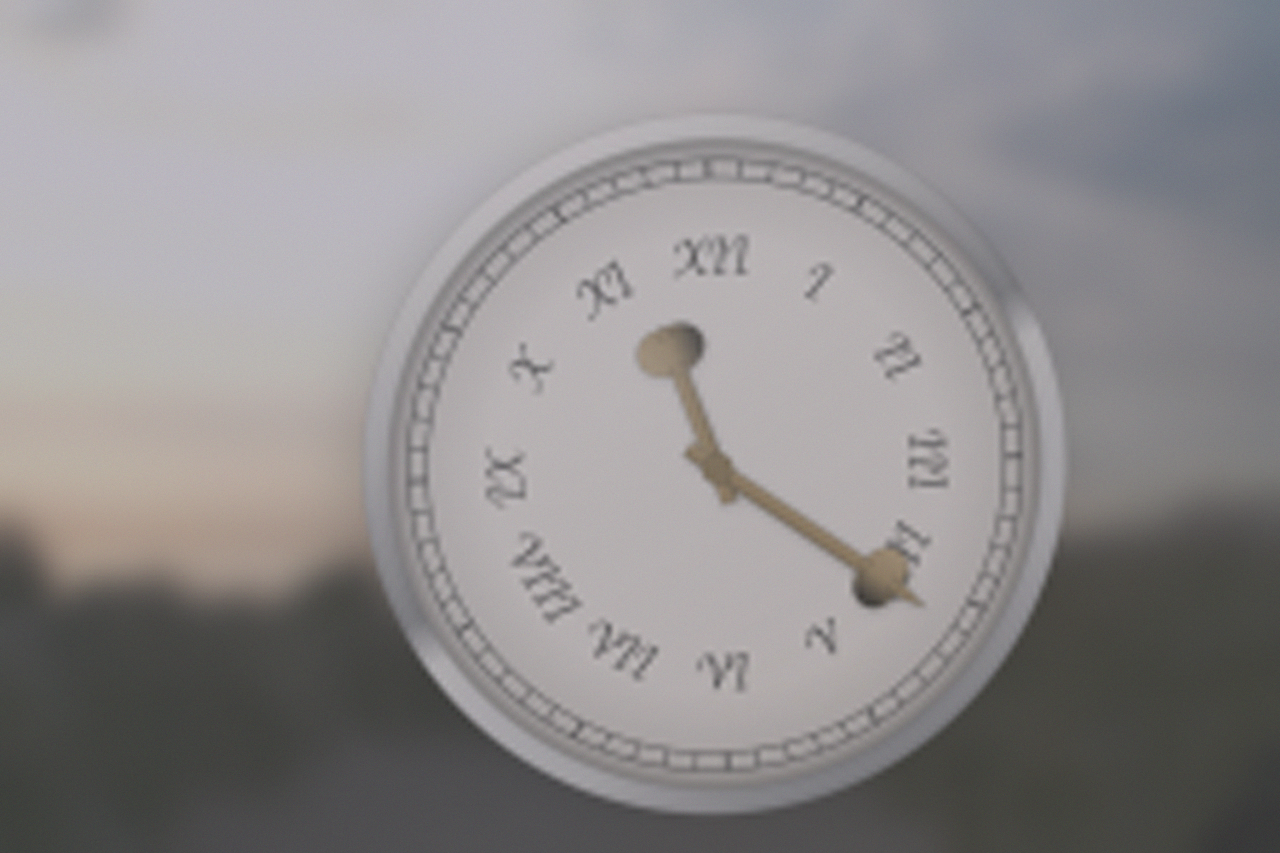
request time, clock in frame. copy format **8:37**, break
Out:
**11:21**
